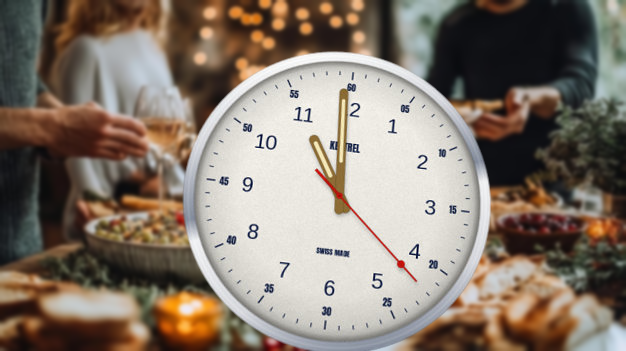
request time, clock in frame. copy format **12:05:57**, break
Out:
**10:59:22**
